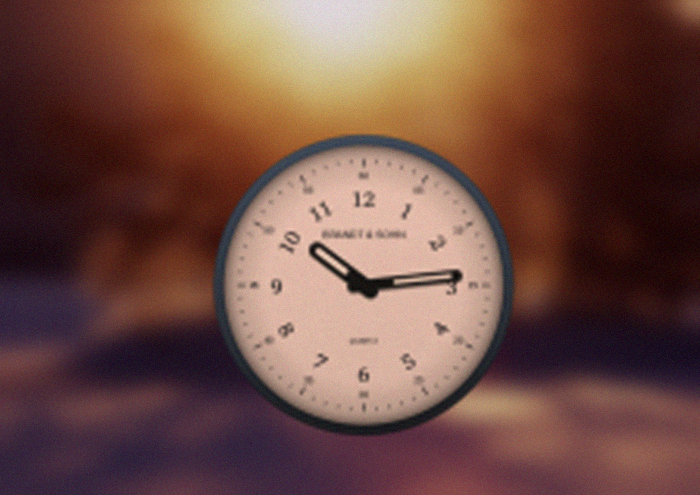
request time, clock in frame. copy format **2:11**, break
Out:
**10:14**
